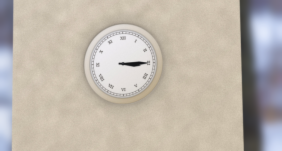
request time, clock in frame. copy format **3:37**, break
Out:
**3:15**
